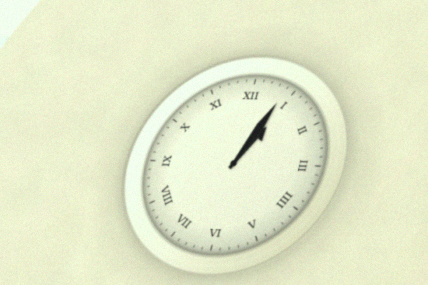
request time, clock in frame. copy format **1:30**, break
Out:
**1:04**
